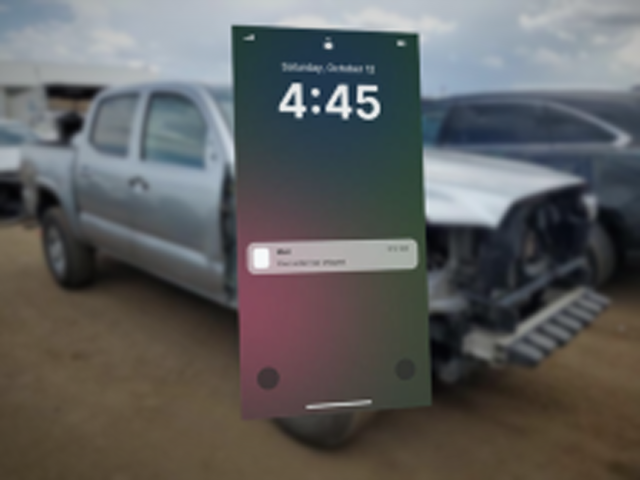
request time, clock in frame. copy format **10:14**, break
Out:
**4:45**
